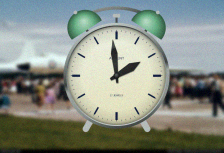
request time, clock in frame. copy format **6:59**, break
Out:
**1:59**
